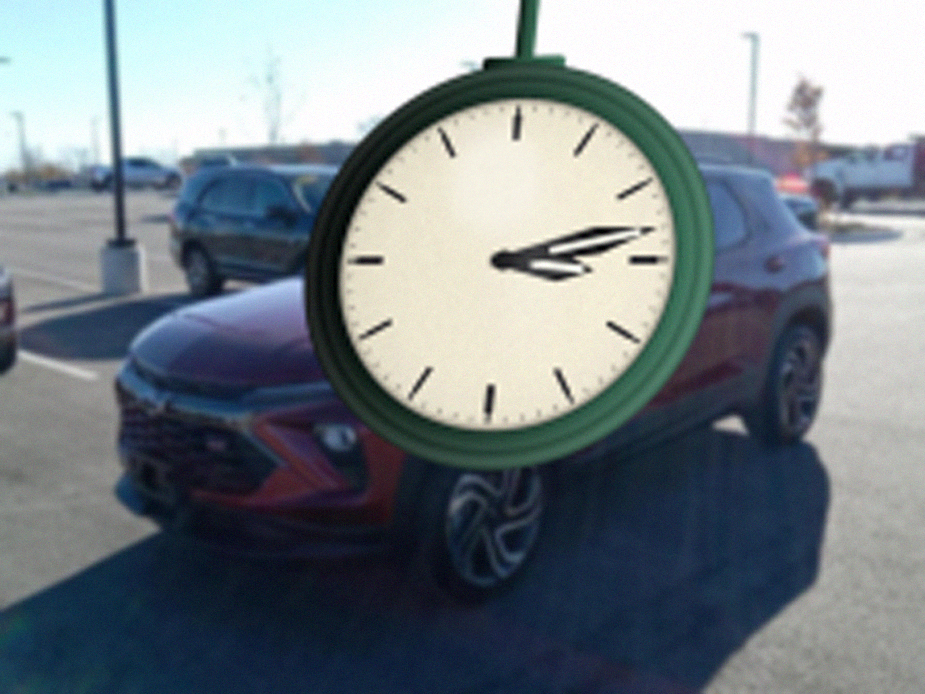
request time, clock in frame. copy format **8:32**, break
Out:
**3:13**
